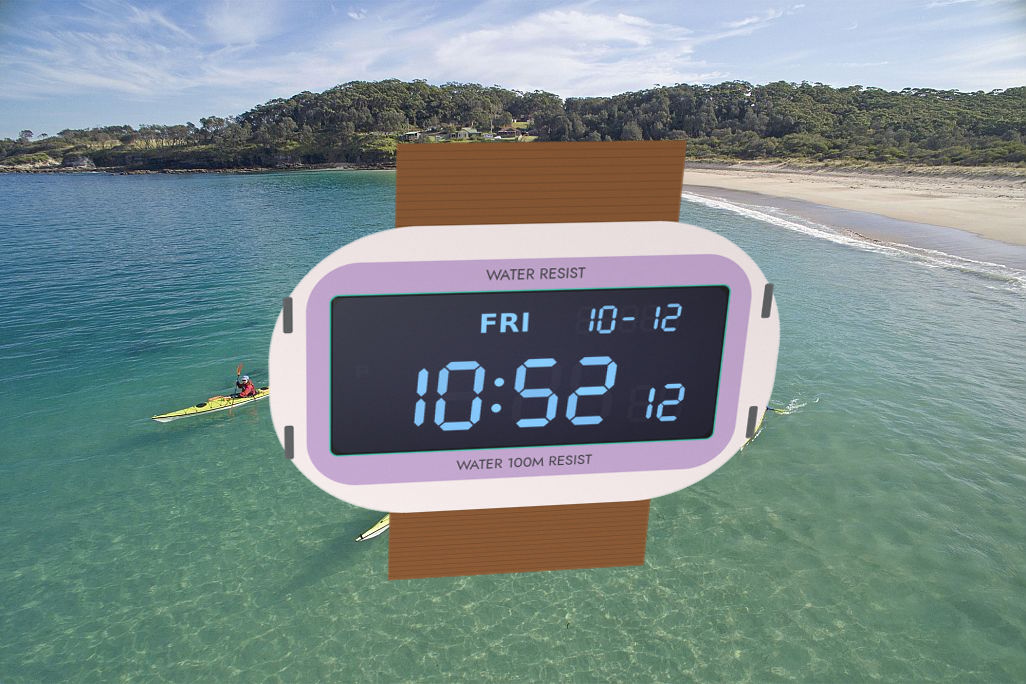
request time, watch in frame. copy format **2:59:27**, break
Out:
**10:52:12**
